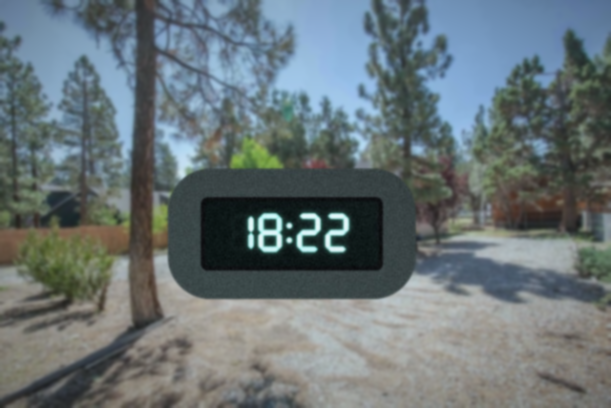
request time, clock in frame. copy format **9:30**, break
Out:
**18:22**
